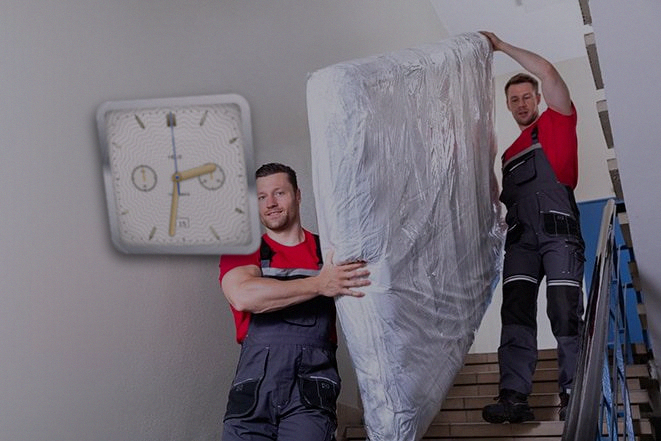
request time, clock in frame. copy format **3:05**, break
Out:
**2:32**
